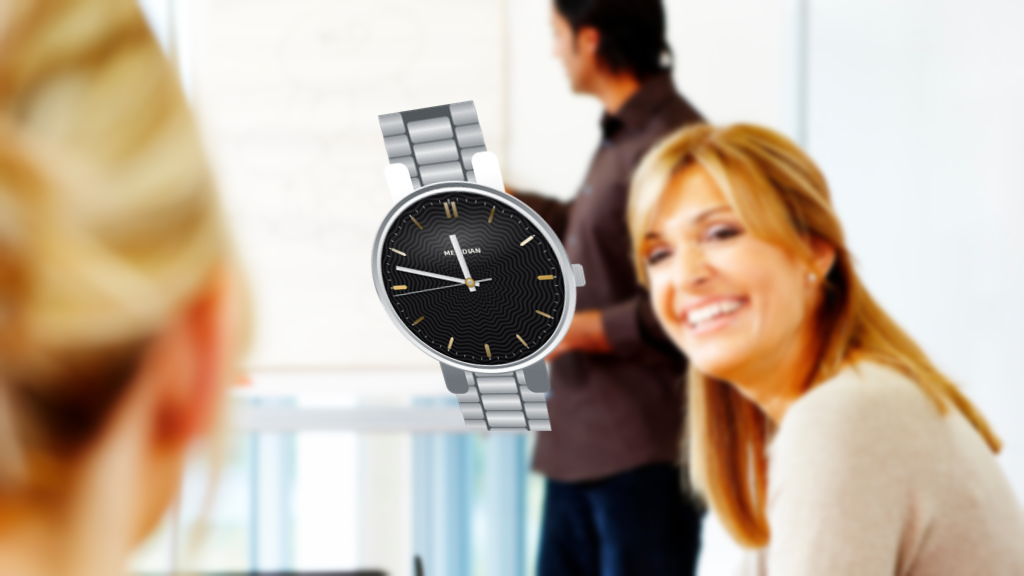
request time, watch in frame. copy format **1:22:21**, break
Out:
**11:47:44**
